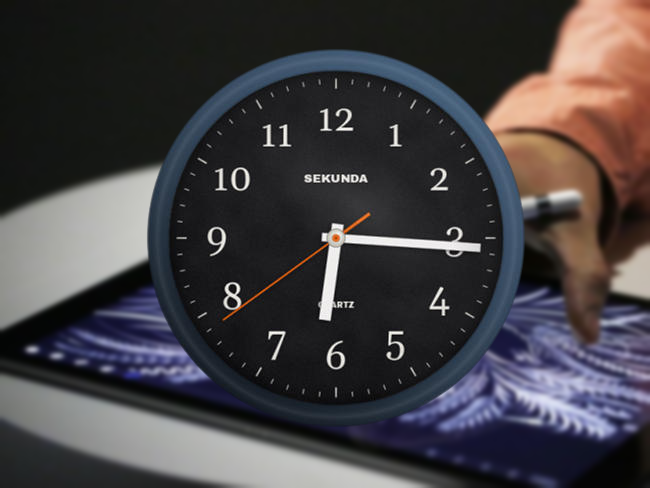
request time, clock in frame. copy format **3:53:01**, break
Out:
**6:15:39**
